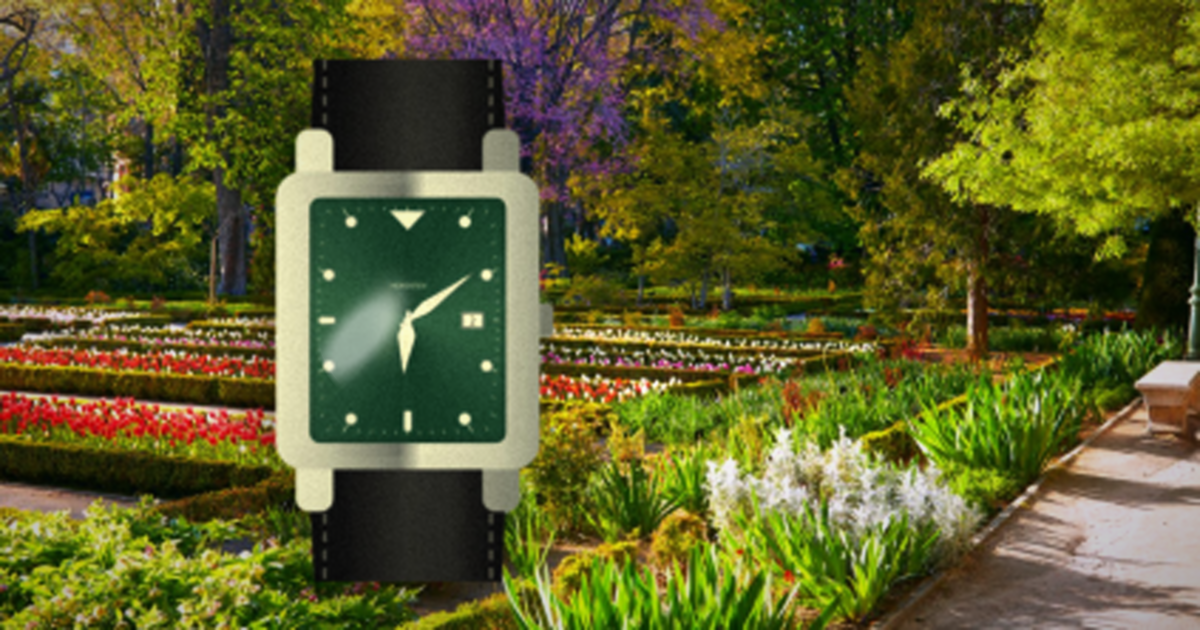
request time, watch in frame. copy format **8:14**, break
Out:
**6:09**
